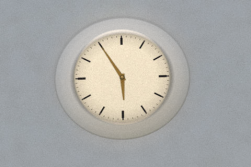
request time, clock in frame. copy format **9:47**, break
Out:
**5:55**
